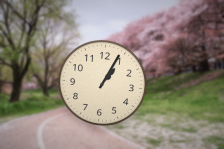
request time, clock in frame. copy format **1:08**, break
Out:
**1:04**
